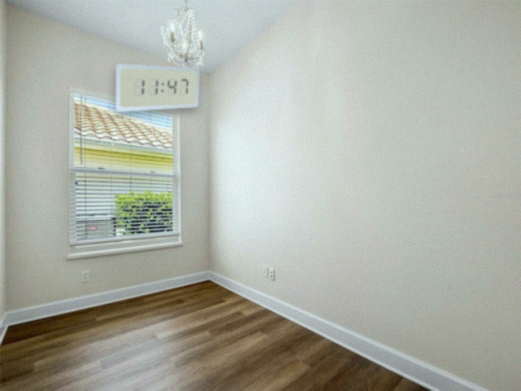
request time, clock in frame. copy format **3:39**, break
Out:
**11:47**
